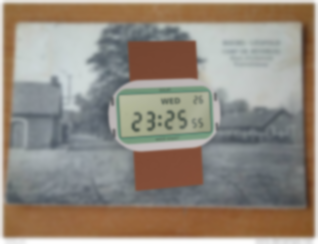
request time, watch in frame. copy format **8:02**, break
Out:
**23:25**
